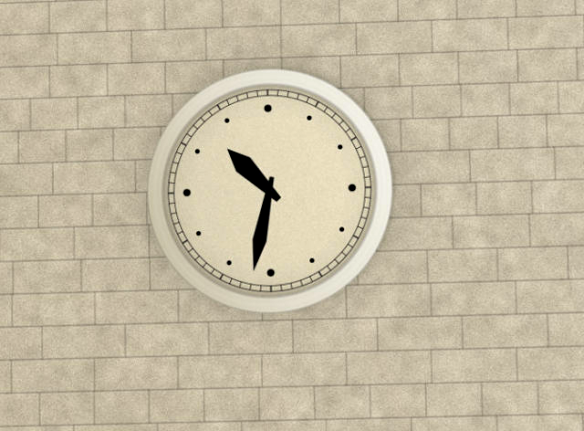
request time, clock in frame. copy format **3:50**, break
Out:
**10:32**
